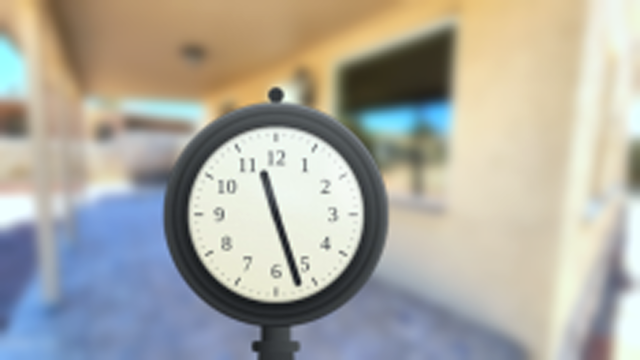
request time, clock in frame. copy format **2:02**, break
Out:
**11:27**
